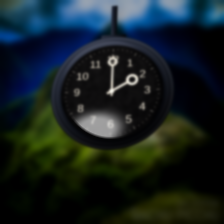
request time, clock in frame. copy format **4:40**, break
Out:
**2:00**
